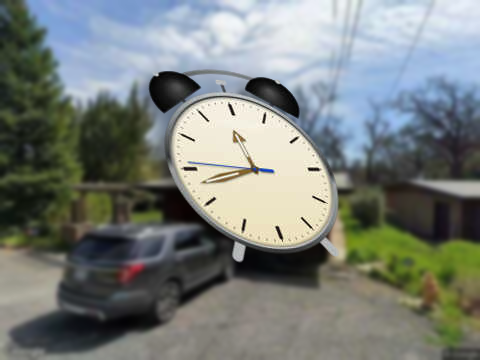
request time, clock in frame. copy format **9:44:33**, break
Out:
**11:42:46**
